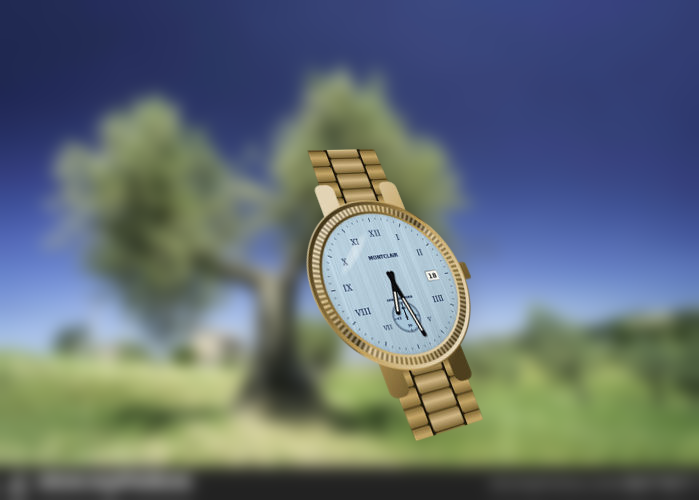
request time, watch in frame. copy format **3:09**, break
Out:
**6:28**
